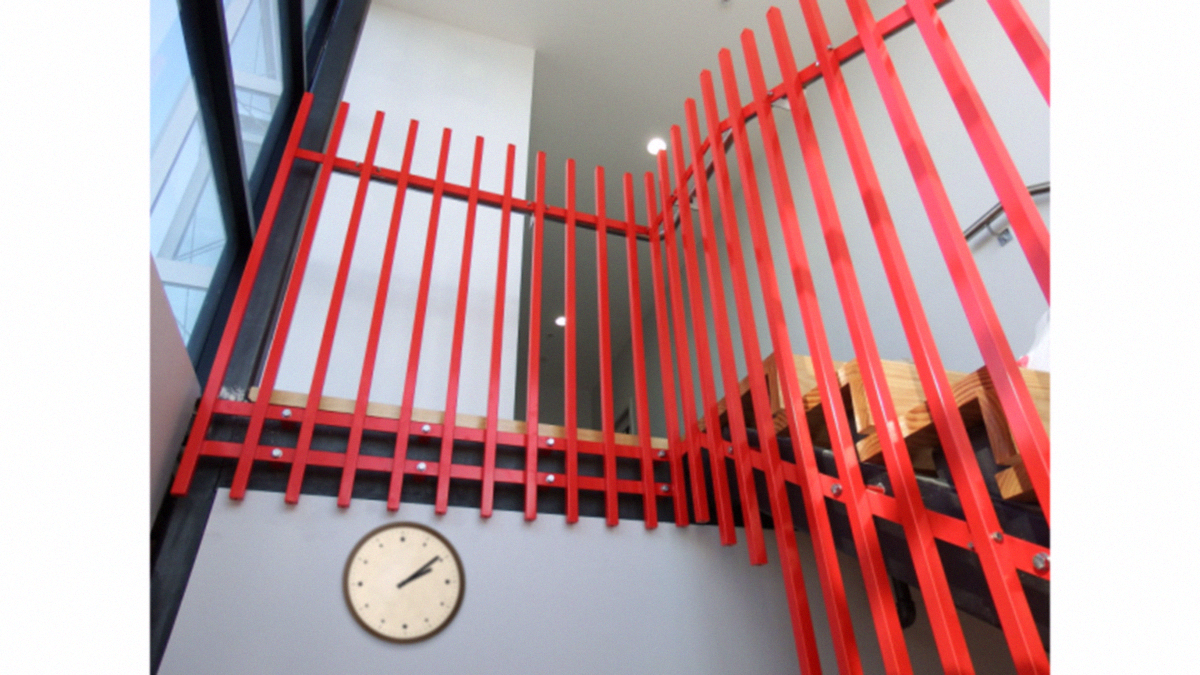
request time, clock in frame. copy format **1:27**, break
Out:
**2:09**
